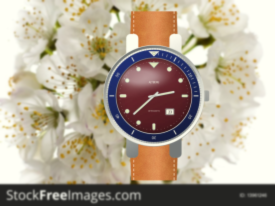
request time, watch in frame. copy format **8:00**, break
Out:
**2:38**
